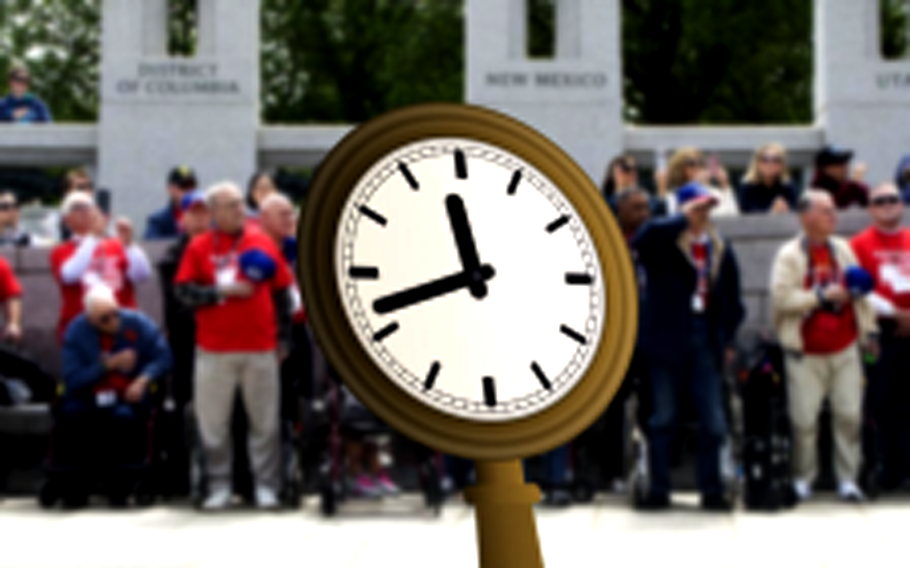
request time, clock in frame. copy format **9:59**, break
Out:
**11:42**
